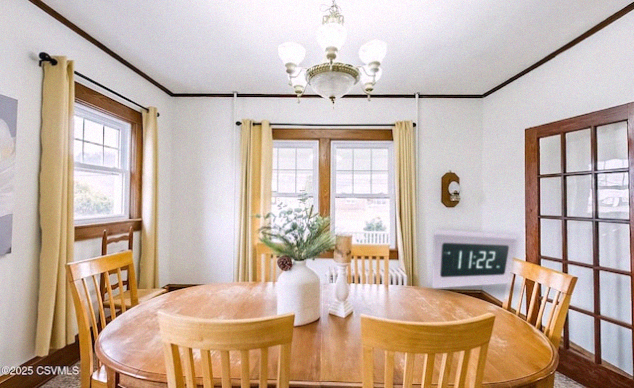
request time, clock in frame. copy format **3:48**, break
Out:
**11:22**
